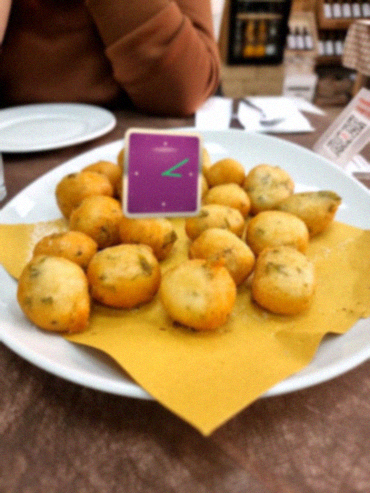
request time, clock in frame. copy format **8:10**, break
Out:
**3:10**
